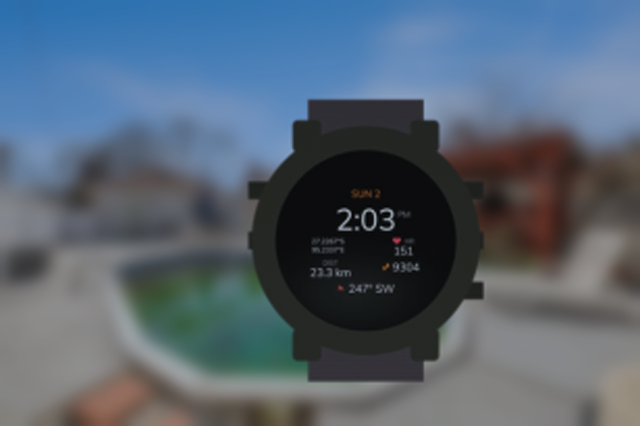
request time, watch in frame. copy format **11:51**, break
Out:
**2:03**
